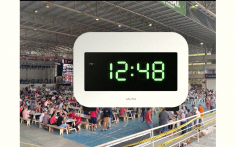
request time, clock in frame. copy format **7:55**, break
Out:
**12:48**
